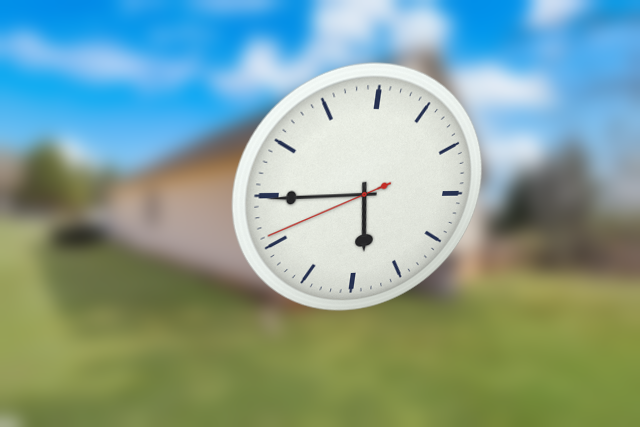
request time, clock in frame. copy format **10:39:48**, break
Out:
**5:44:41**
